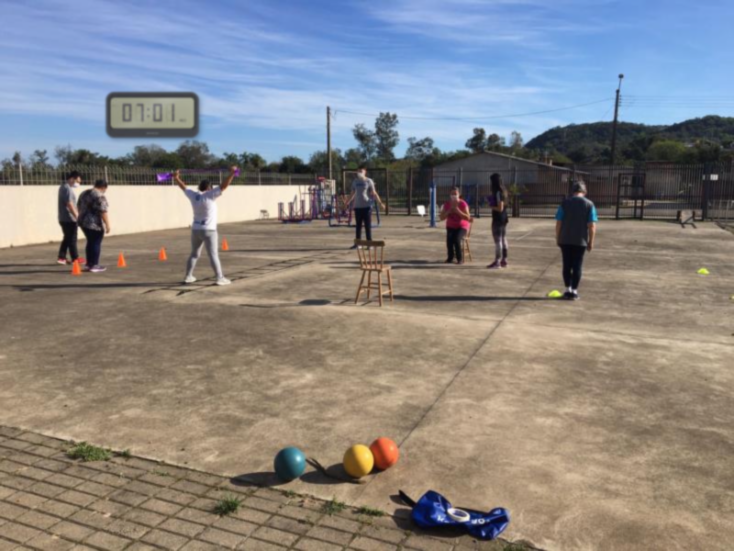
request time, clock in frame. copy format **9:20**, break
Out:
**7:01**
